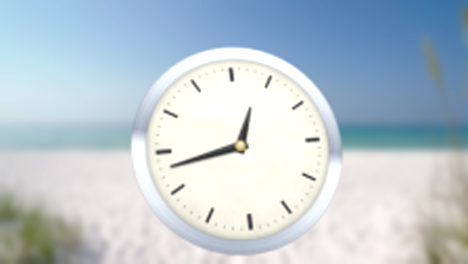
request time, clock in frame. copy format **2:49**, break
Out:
**12:43**
